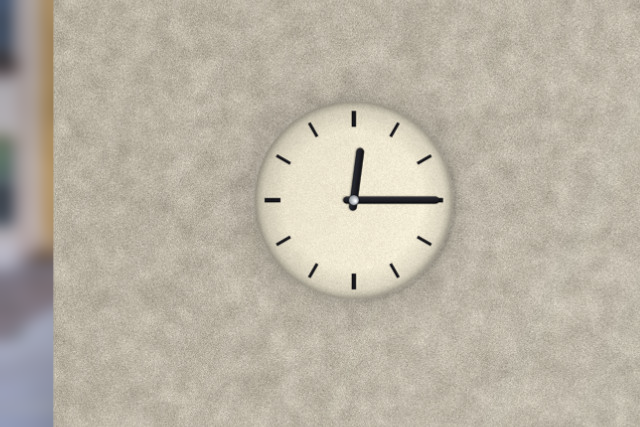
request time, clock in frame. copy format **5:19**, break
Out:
**12:15**
